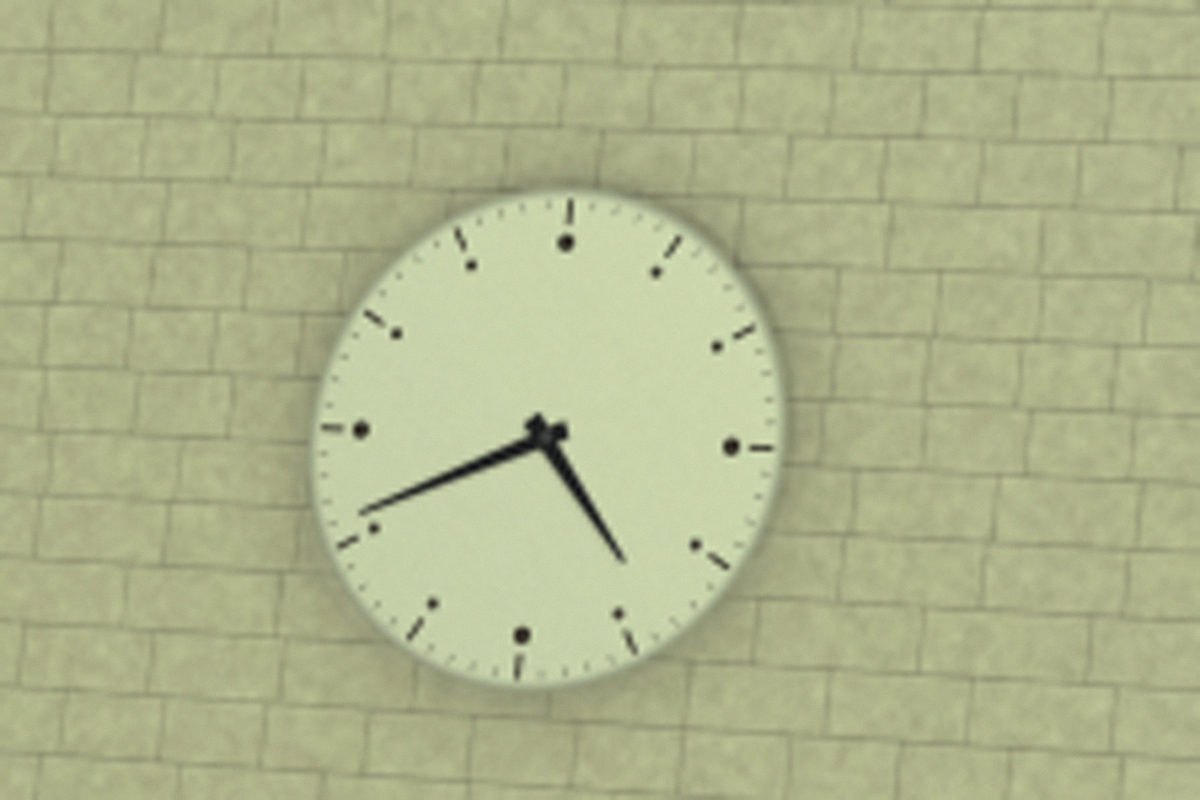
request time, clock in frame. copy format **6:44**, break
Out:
**4:41**
